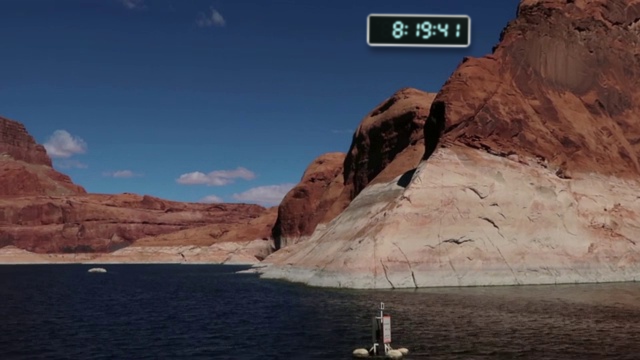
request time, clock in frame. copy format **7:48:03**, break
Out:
**8:19:41**
